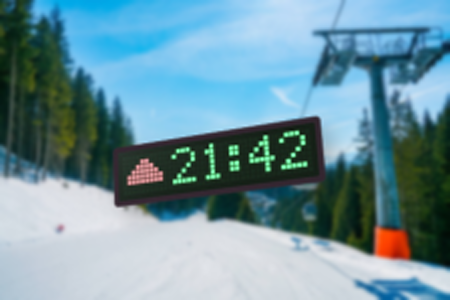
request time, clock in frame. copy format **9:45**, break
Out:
**21:42**
